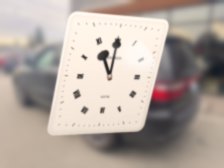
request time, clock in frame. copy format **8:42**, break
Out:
**11:00**
